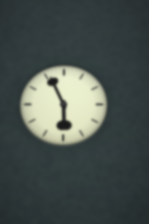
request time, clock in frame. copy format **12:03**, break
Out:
**5:56**
